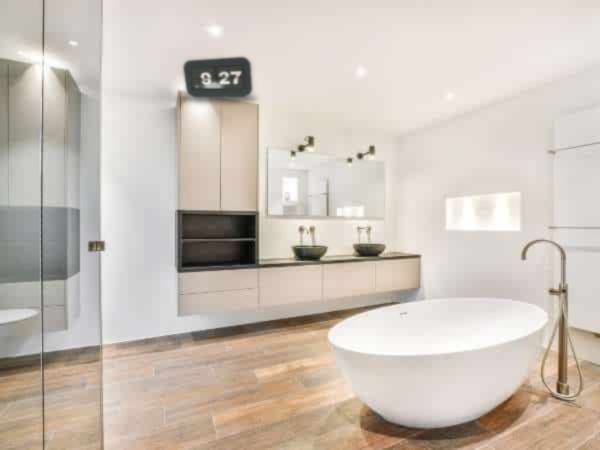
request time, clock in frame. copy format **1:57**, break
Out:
**9:27**
